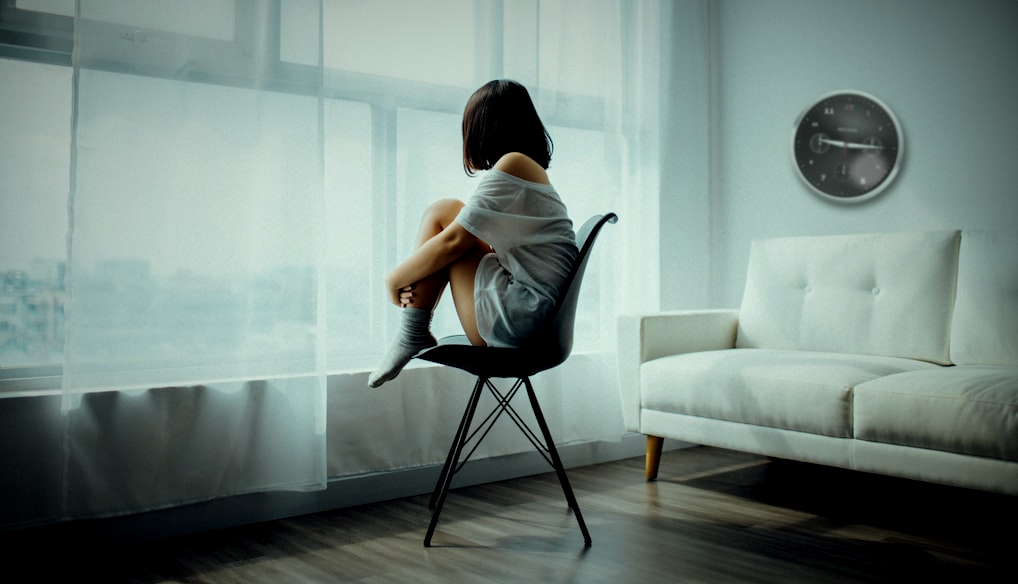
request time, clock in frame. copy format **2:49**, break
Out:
**9:15**
